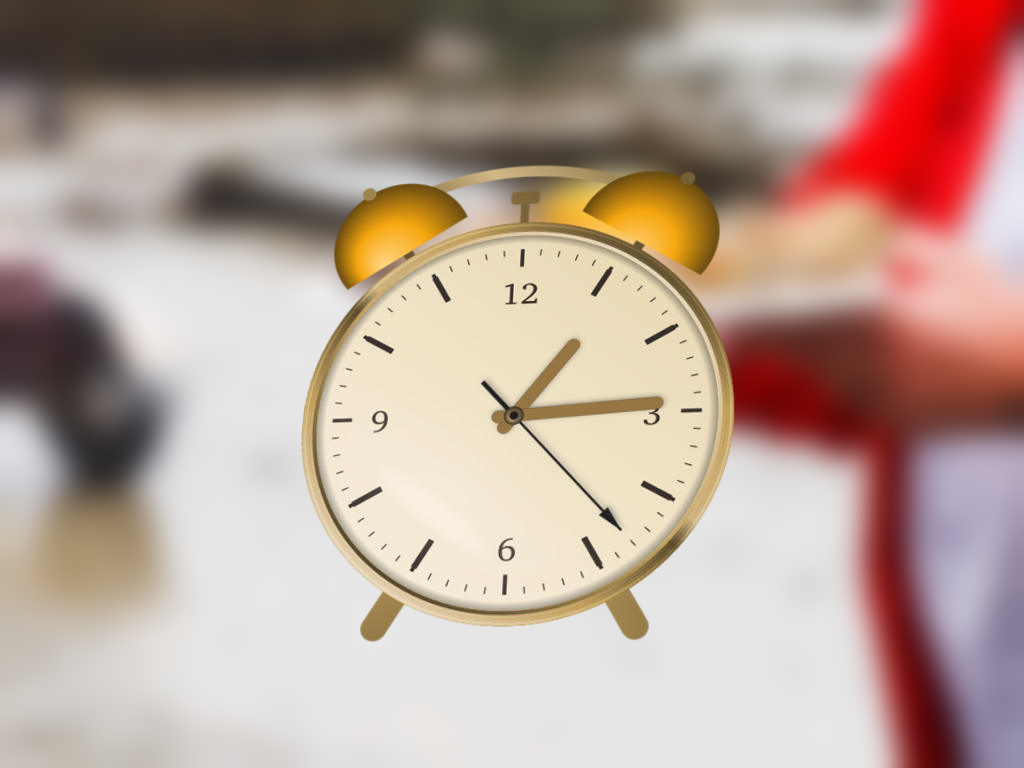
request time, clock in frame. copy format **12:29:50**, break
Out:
**1:14:23**
